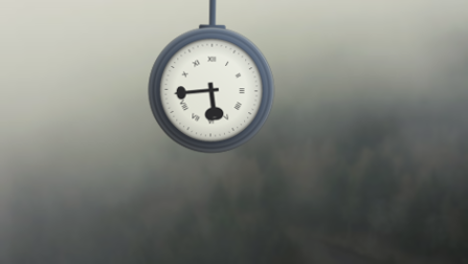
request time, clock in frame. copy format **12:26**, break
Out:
**5:44**
